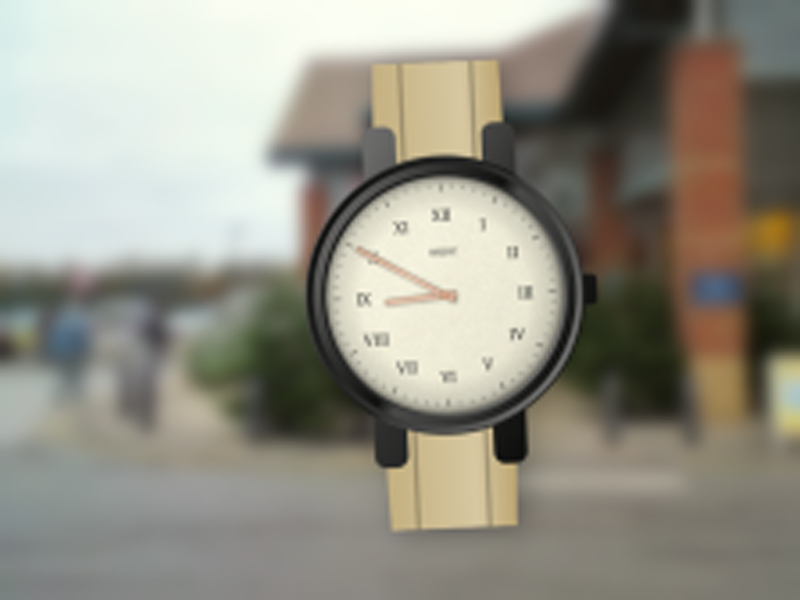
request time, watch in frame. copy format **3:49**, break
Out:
**8:50**
